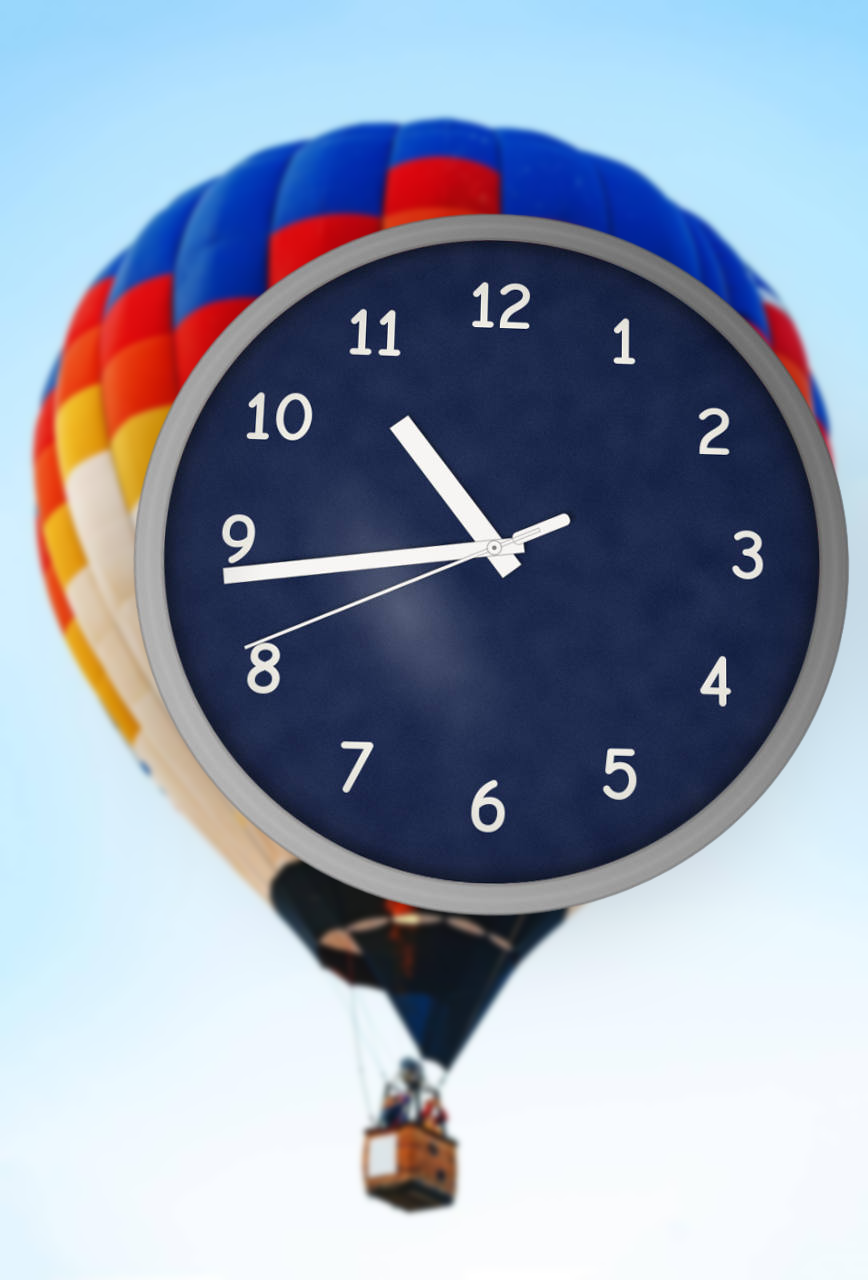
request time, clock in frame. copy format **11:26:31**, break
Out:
**10:43:41**
